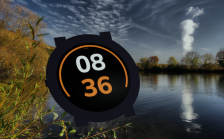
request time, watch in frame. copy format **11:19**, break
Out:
**8:36**
